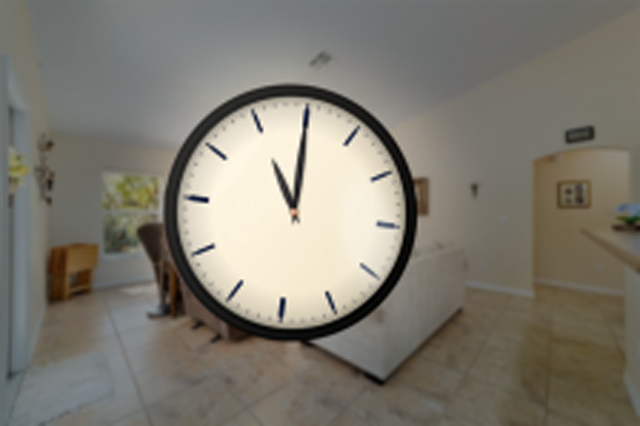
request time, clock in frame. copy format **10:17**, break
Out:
**11:00**
